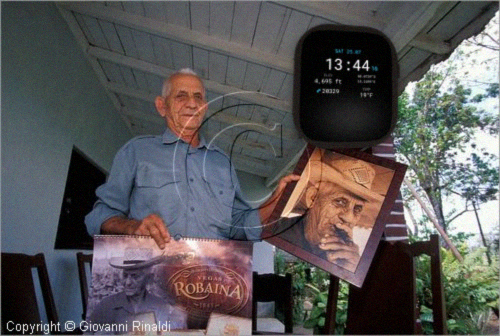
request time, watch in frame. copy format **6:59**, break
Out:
**13:44**
